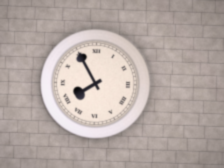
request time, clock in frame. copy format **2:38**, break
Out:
**7:55**
